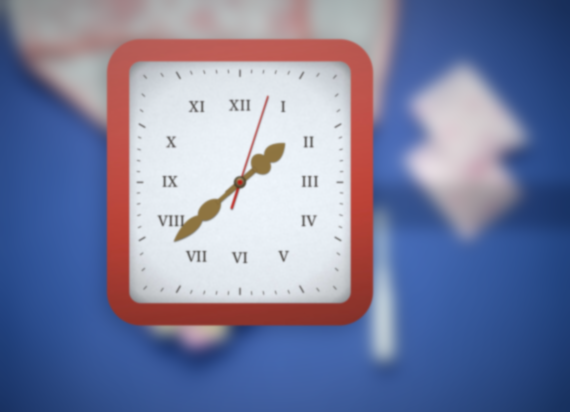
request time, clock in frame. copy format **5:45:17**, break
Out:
**1:38:03**
